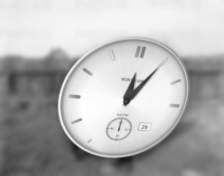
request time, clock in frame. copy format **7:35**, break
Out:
**12:05**
